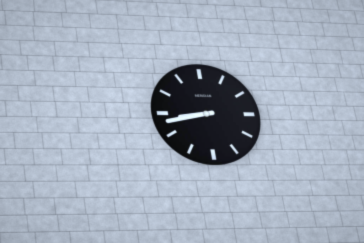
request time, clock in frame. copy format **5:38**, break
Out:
**8:43**
